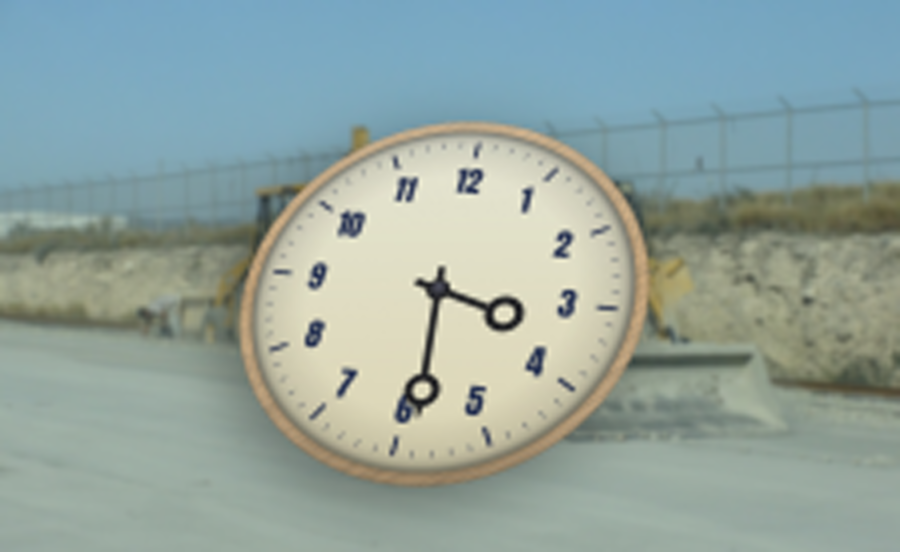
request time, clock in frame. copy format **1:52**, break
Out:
**3:29**
